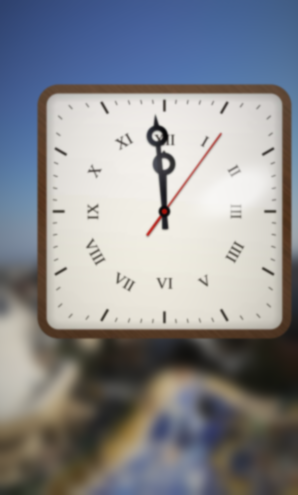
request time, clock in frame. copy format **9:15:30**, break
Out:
**11:59:06**
